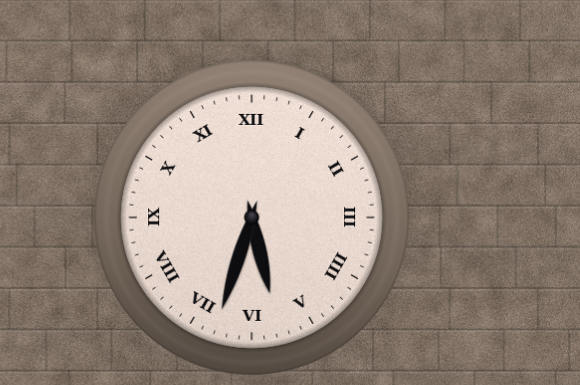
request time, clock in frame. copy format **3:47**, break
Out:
**5:33**
